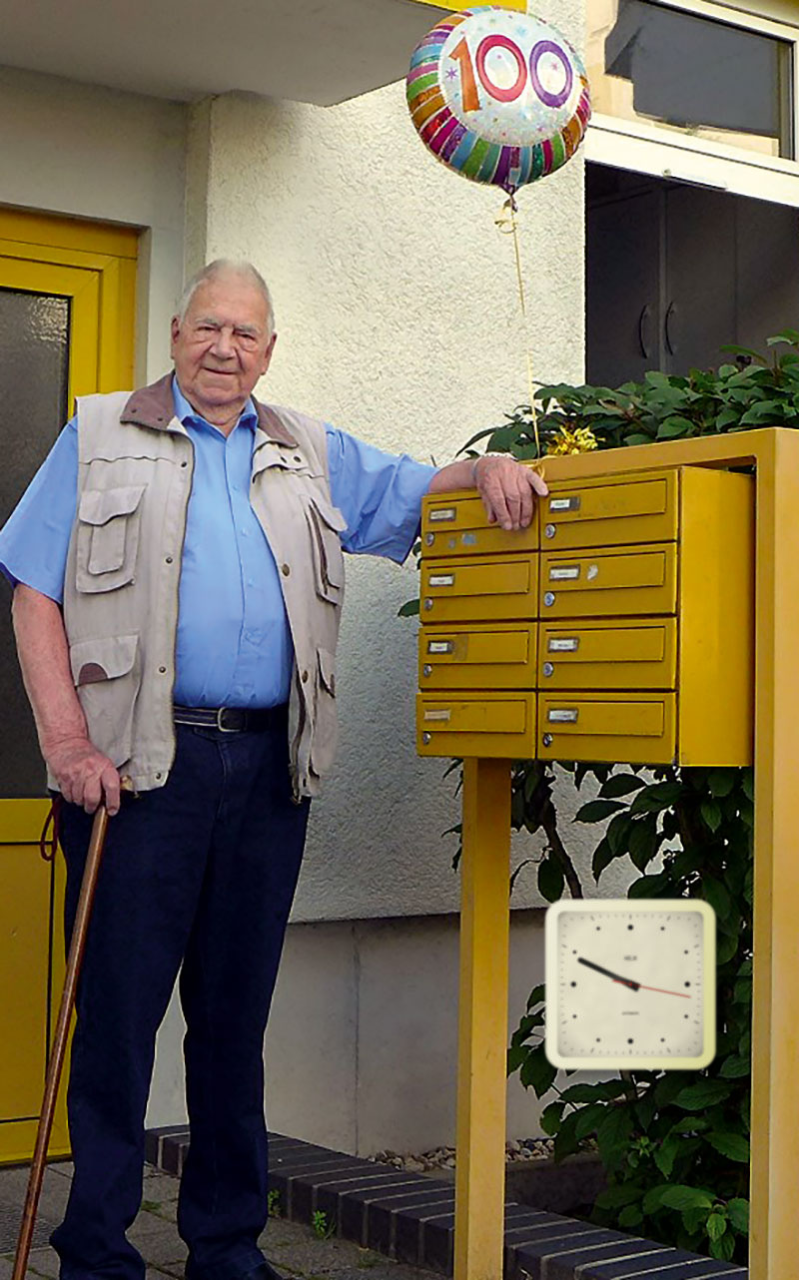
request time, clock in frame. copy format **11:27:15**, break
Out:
**9:49:17**
